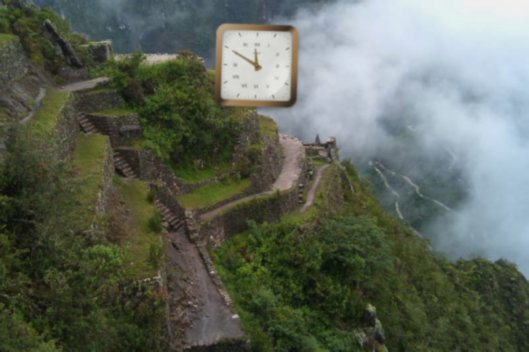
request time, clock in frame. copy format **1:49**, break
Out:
**11:50**
